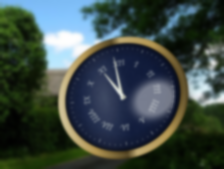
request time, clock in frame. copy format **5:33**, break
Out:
**10:59**
